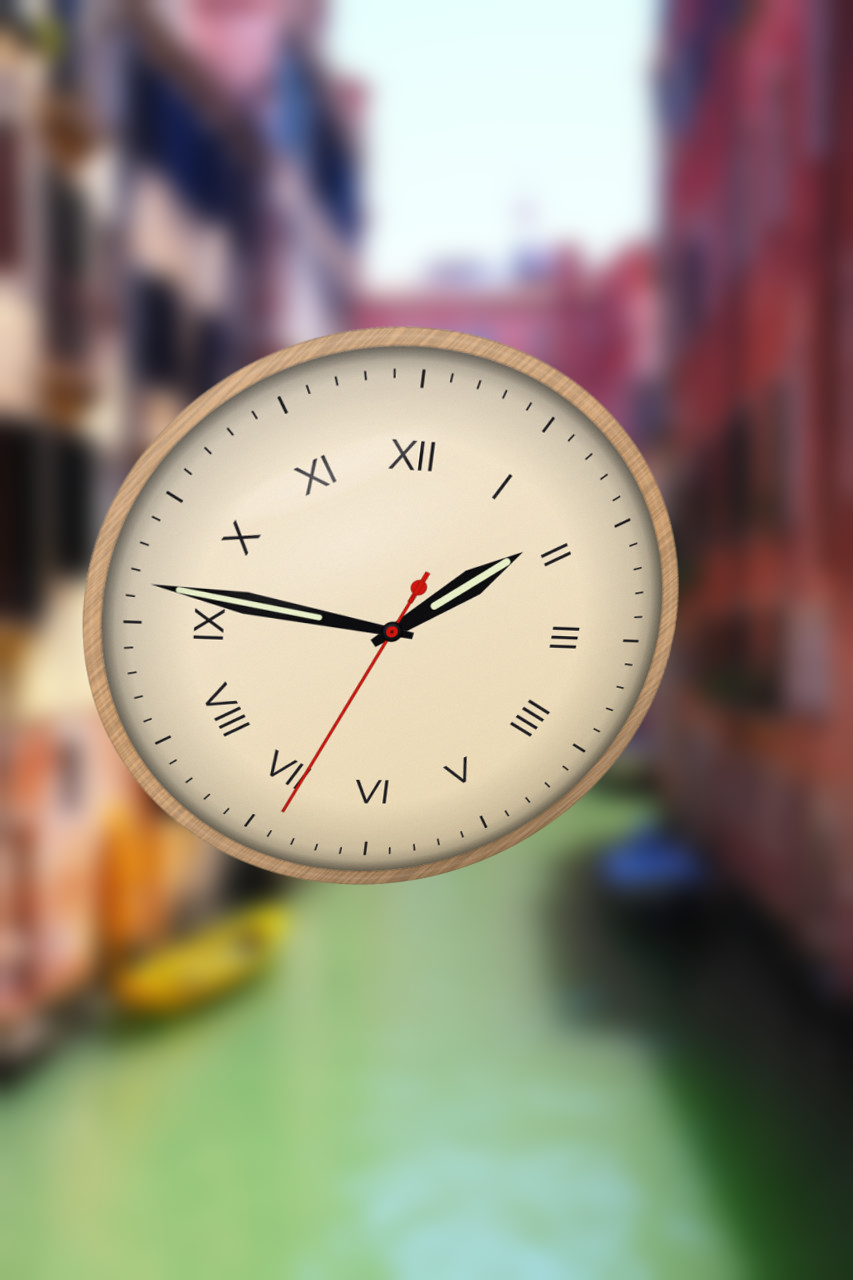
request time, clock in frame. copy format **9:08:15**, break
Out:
**1:46:34**
